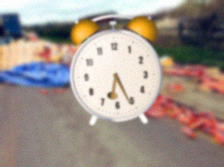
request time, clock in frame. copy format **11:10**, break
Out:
**6:26**
